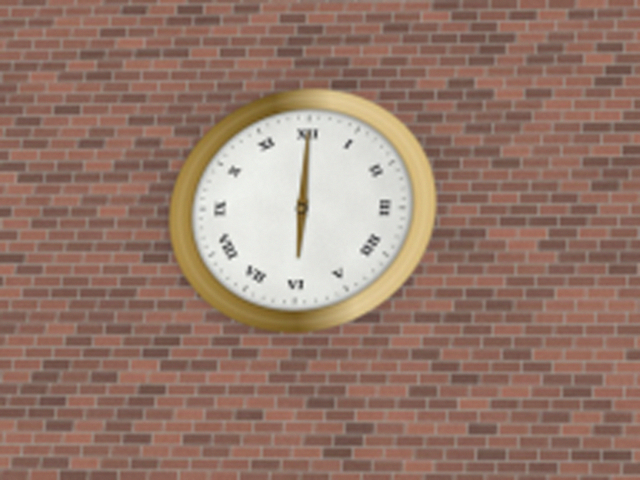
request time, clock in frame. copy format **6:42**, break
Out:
**6:00**
